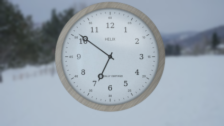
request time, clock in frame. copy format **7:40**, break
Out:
**6:51**
